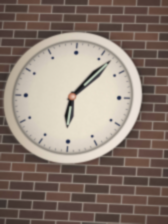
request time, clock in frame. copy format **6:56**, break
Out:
**6:07**
